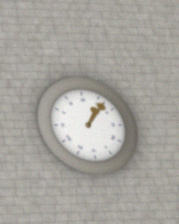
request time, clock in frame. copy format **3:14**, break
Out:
**1:07**
